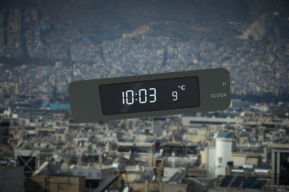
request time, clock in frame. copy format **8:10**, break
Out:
**10:03**
